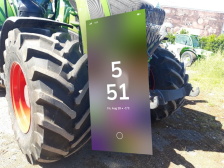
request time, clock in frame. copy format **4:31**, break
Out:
**5:51**
